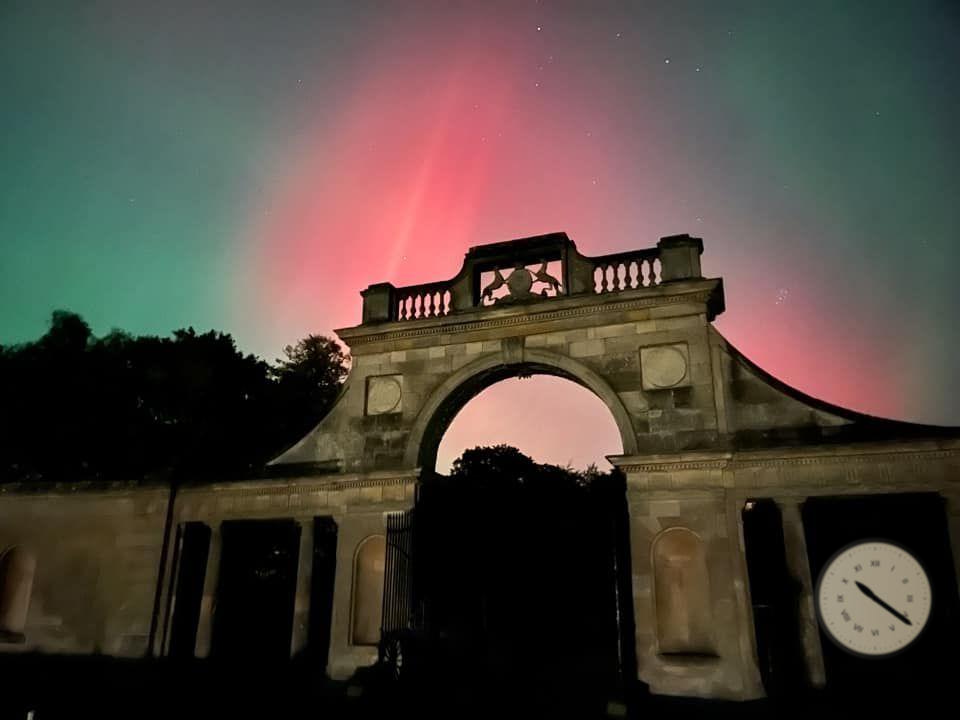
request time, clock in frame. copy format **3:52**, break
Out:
**10:21**
